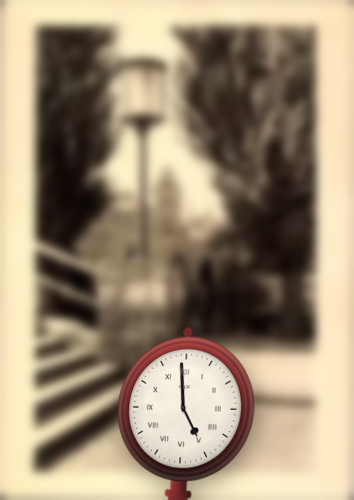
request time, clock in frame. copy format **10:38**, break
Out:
**4:59**
